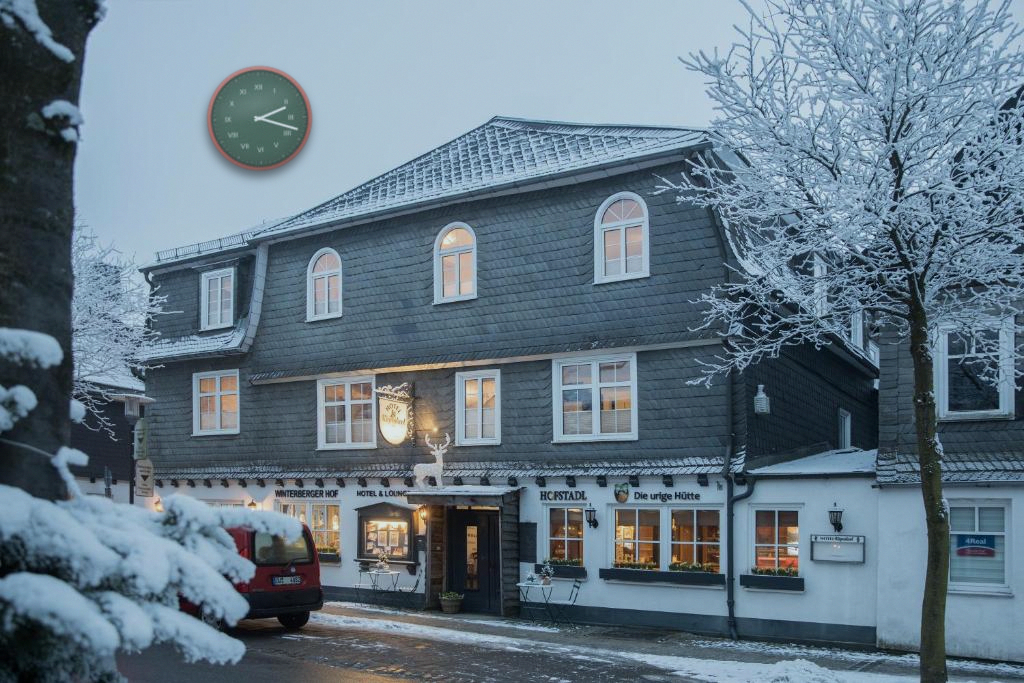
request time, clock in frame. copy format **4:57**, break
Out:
**2:18**
